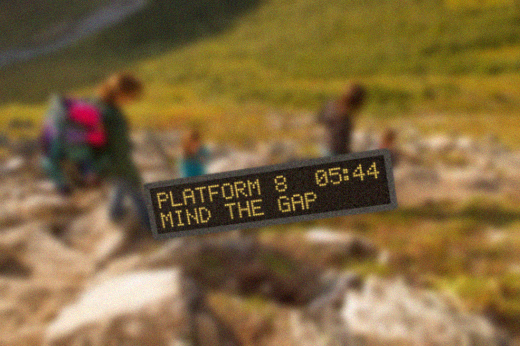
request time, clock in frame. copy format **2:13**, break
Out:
**5:44**
